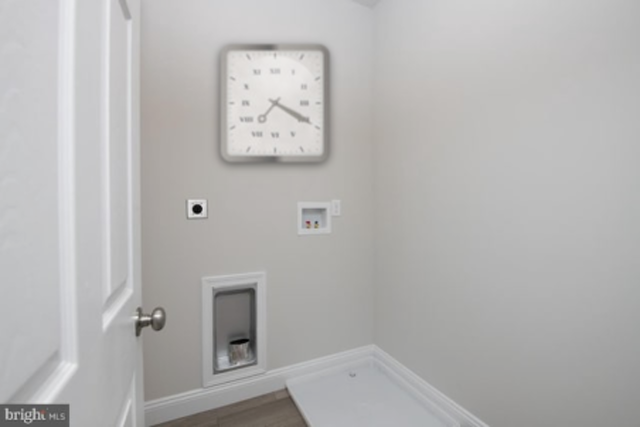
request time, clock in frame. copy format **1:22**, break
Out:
**7:20**
